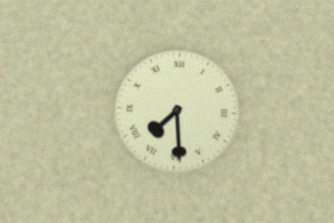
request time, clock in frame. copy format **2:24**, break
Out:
**7:29**
